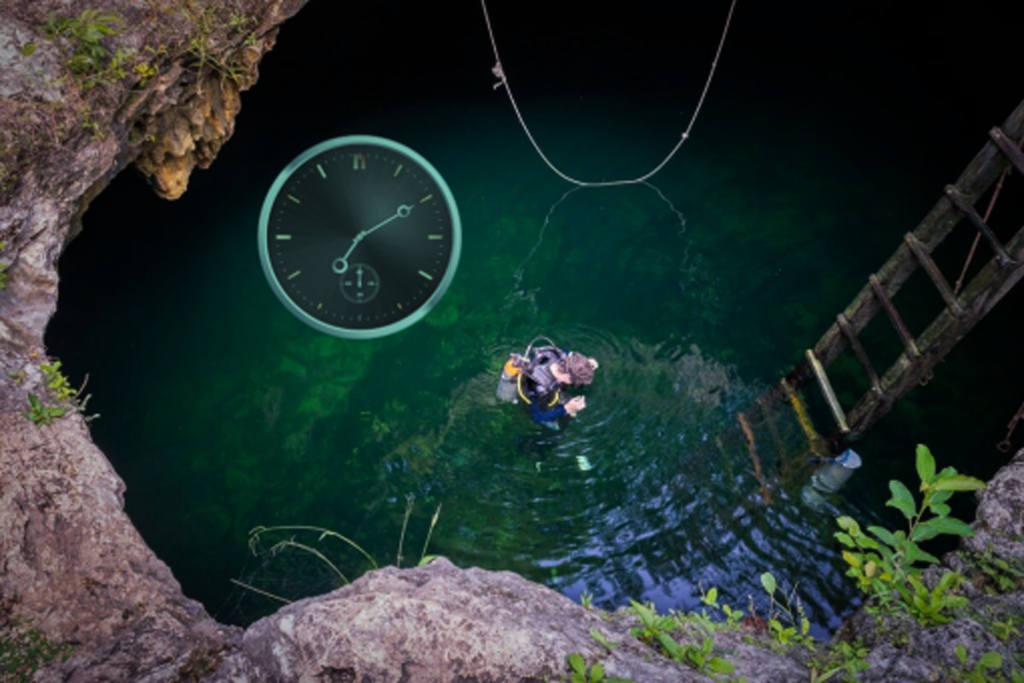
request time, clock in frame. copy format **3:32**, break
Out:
**7:10**
